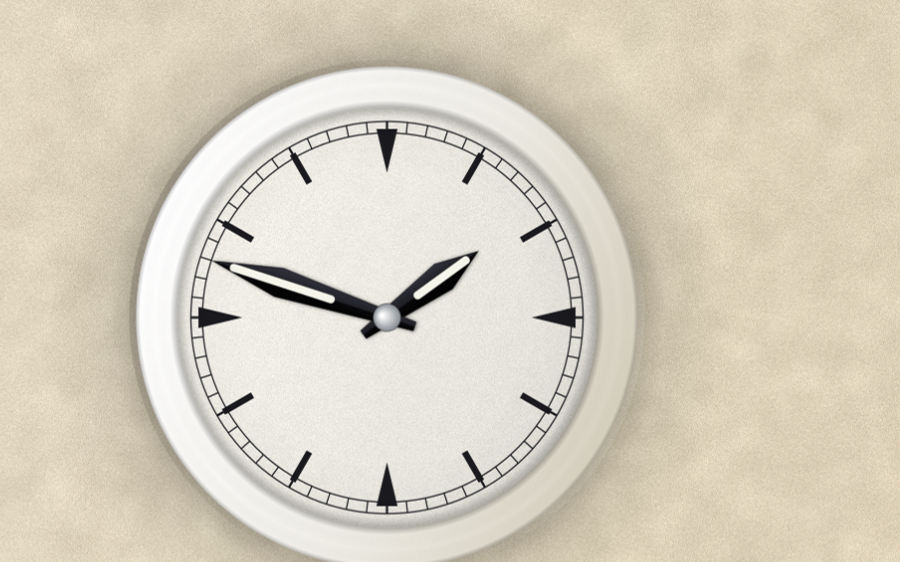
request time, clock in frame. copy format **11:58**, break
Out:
**1:48**
